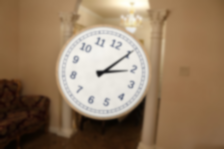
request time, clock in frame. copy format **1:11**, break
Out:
**2:05**
